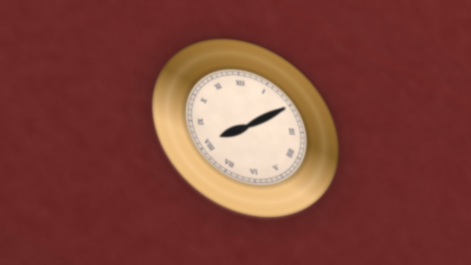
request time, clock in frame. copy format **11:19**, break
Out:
**8:10**
